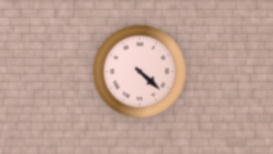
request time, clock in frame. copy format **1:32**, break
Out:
**4:22**
